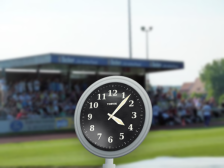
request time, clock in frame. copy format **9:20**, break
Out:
**4:07**
